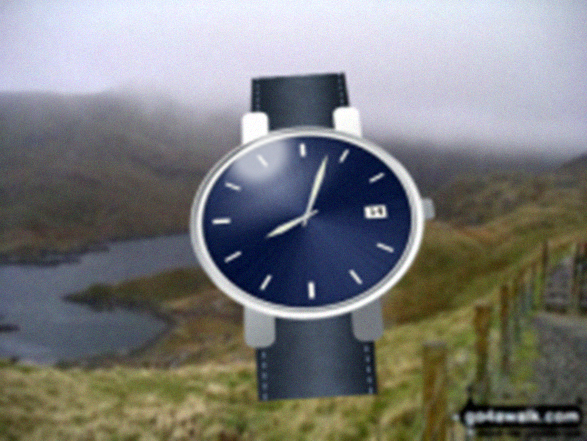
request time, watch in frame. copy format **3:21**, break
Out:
**8:03**
